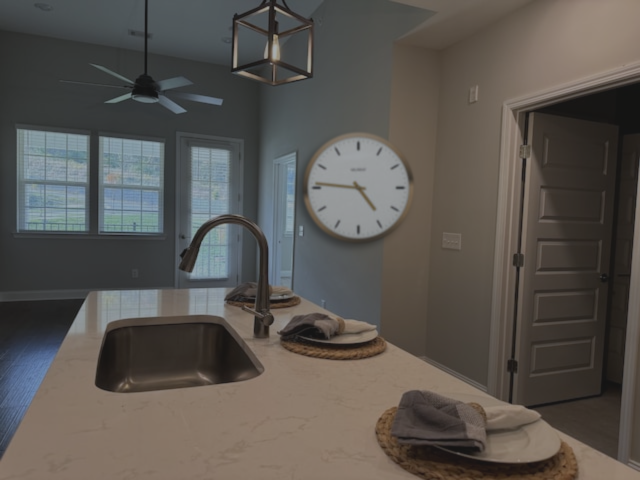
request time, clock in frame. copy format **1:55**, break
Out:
**4:46**
